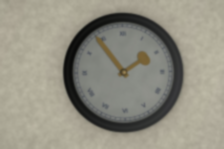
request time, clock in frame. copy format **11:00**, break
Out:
**1:54**
